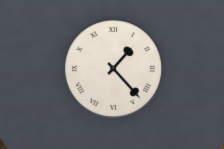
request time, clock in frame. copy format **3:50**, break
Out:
**1:23**
